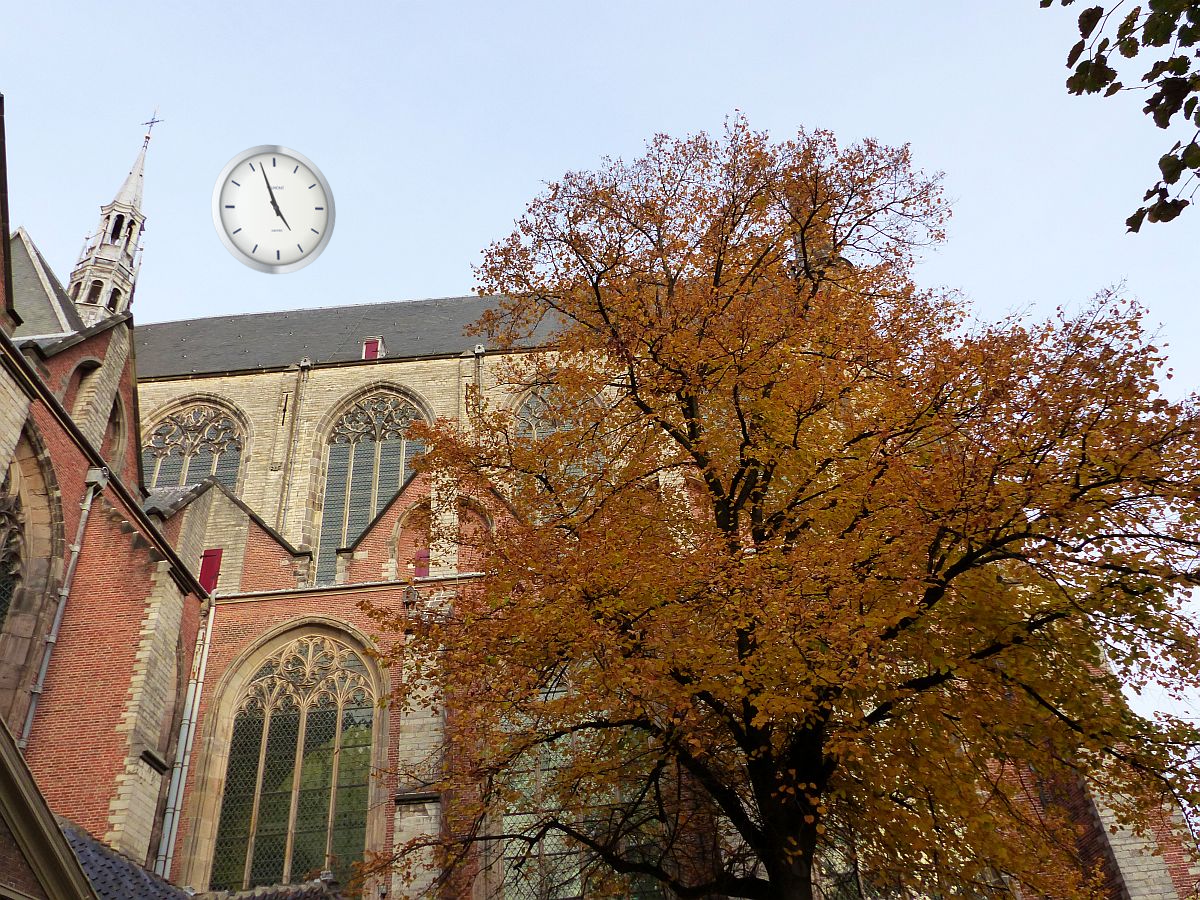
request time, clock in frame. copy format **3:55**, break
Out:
**4:57**
